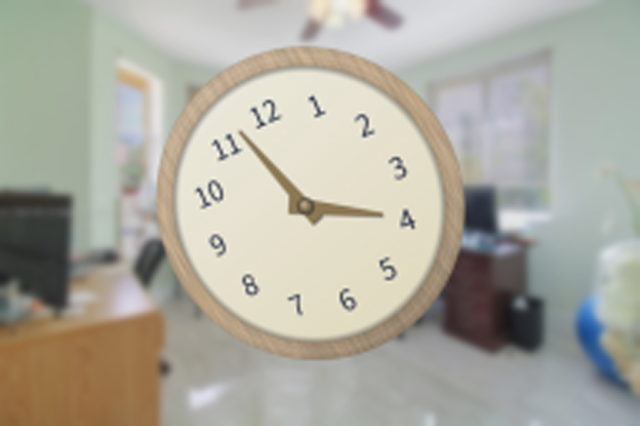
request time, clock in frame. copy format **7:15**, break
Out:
**3:57**
